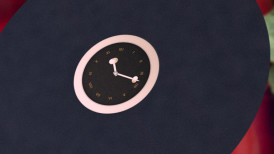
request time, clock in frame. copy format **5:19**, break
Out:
**11:18**
